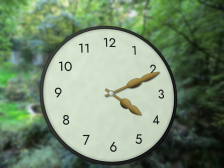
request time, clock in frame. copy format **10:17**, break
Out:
**4:11**
